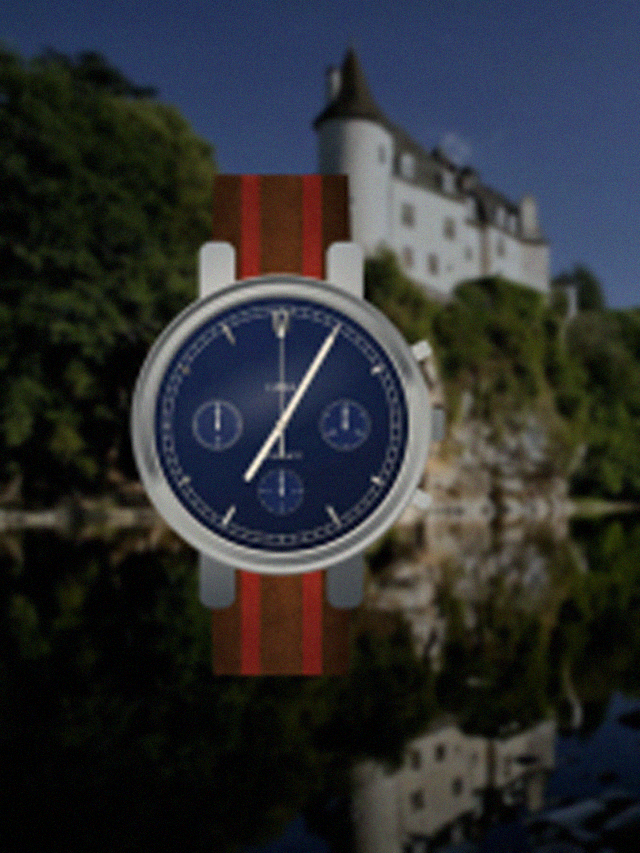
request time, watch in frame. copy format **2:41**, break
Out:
**7:05**
